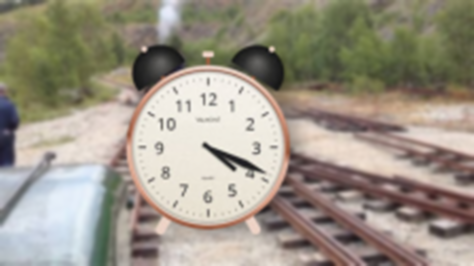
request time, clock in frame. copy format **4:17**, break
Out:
**4:19**
